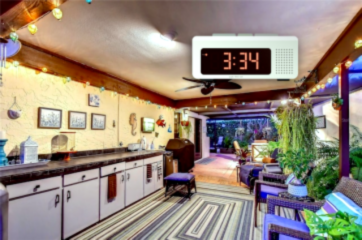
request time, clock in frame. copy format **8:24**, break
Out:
**3:34**
